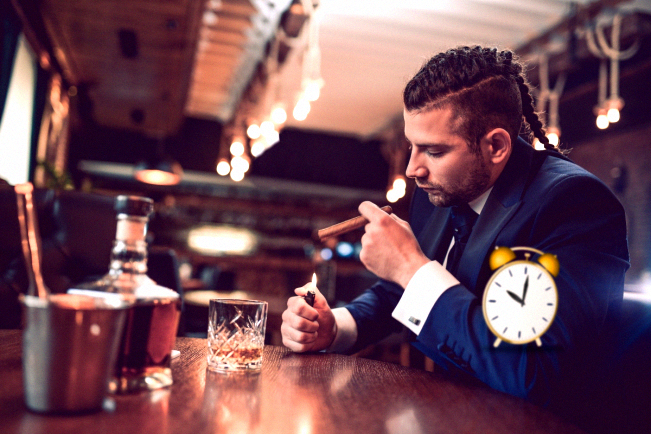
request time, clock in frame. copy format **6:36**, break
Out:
**10:01**
